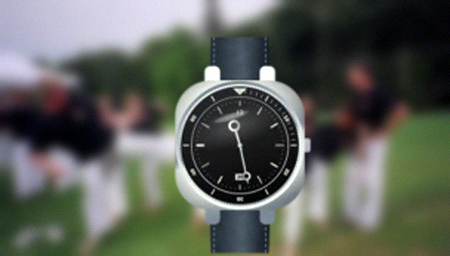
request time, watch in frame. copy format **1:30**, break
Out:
**11:28**
